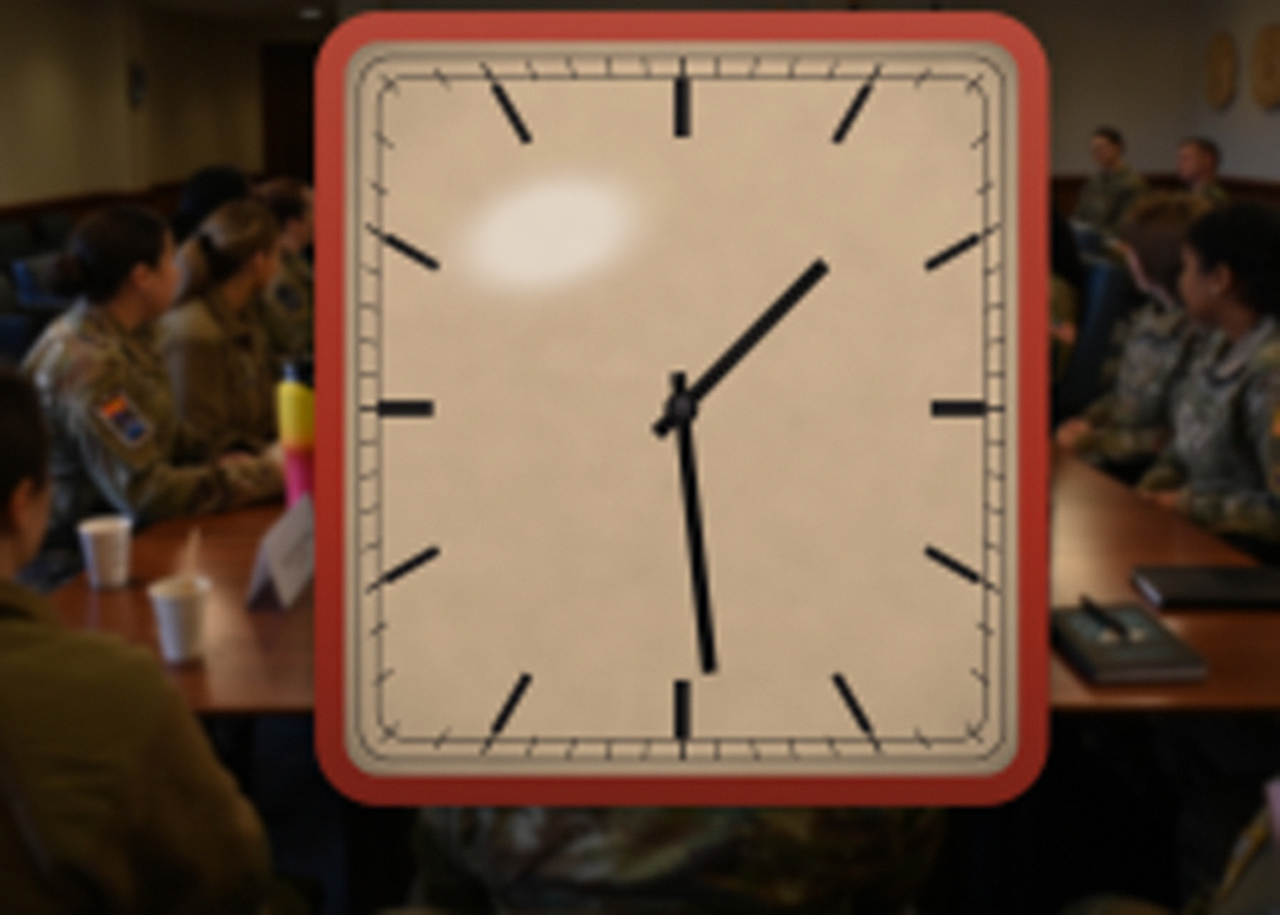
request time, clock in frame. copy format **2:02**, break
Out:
**1:29**
